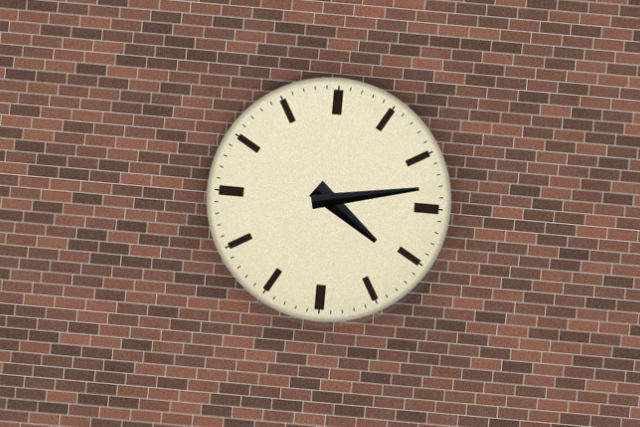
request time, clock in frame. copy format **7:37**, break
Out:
**4:13**
